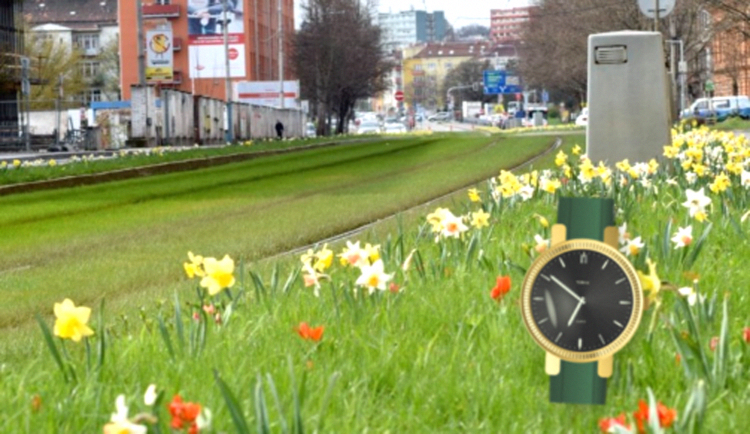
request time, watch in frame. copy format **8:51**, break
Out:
**6:51**
